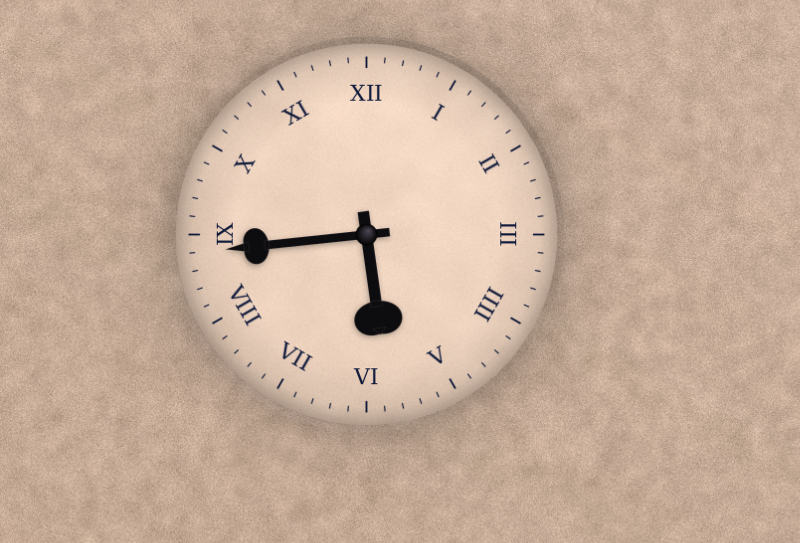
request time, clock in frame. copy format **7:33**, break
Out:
**5:44**
